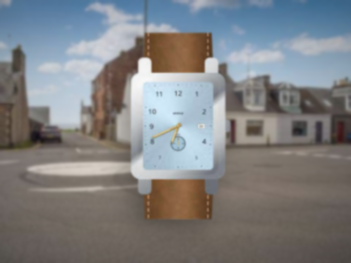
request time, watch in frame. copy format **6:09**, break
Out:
**6:41**
